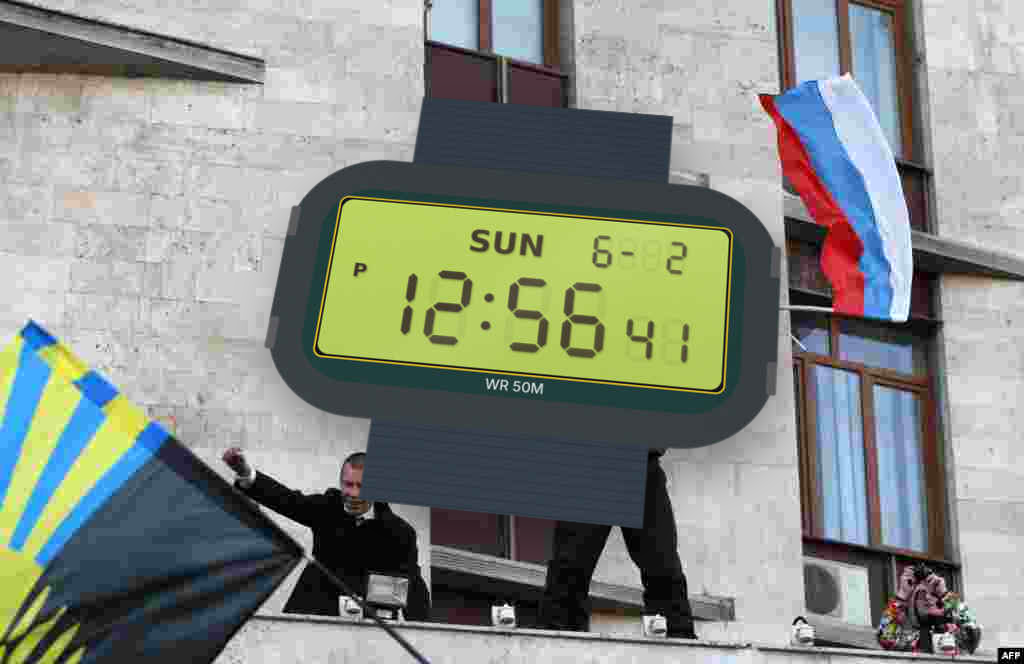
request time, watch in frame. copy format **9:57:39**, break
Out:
**12:56:41**
